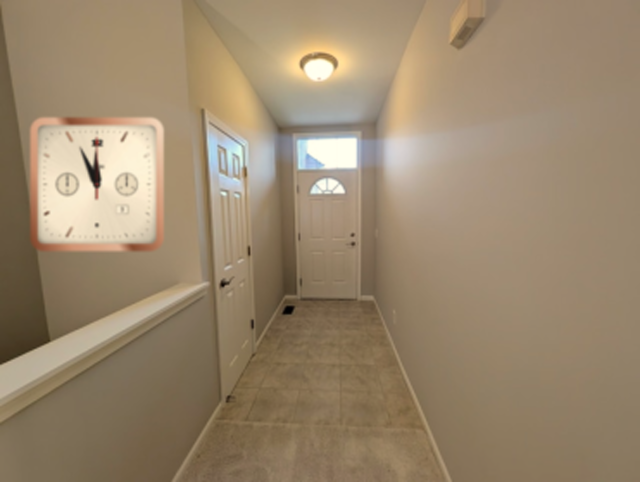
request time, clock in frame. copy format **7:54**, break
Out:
**11:56**
